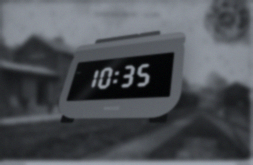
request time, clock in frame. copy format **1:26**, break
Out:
**10:35**
